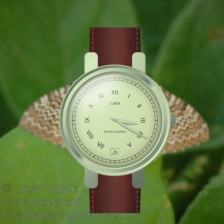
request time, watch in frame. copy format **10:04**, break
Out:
**3:20**
